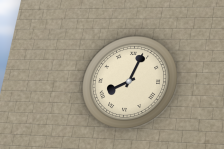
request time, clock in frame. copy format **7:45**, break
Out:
**8:03**
